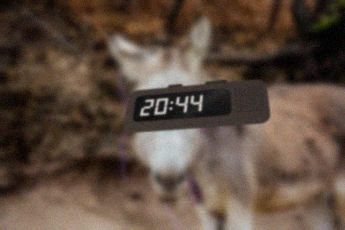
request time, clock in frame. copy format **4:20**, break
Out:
**20:44**
